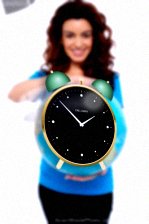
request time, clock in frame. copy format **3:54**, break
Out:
**1:52**
